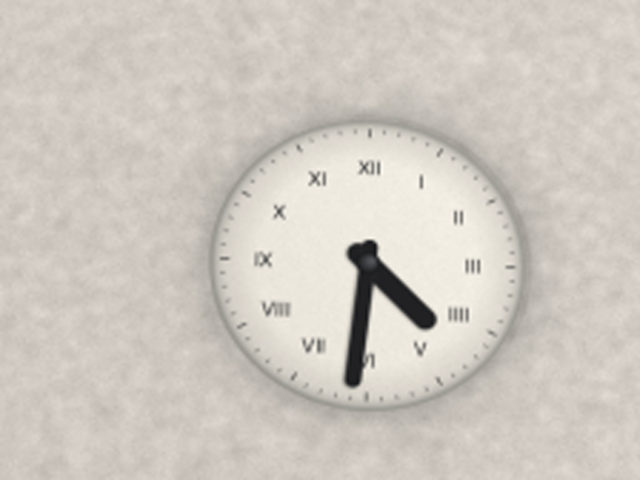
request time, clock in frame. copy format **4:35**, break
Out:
**4:31**
